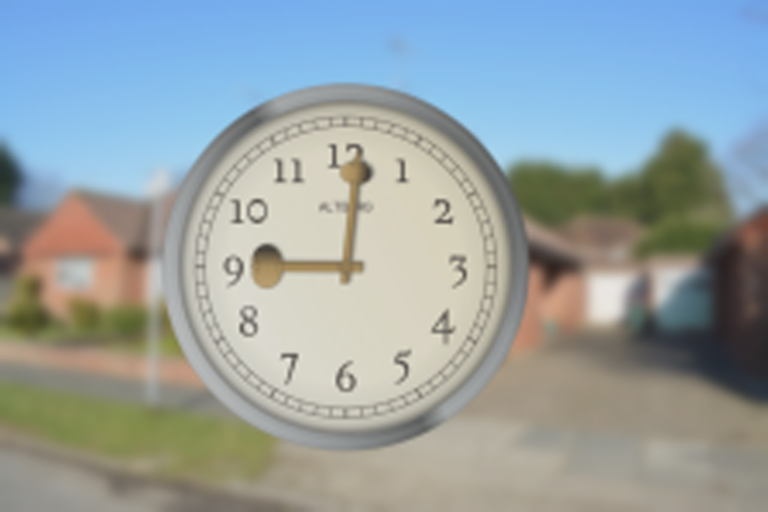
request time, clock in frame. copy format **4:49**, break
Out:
**9:01**
